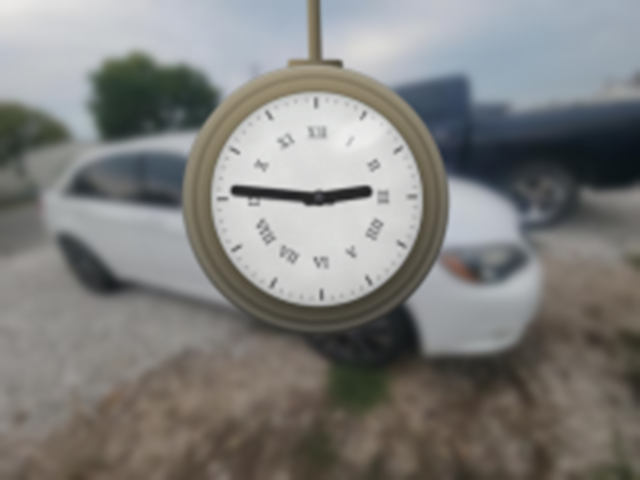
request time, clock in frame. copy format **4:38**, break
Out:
**2:46**
